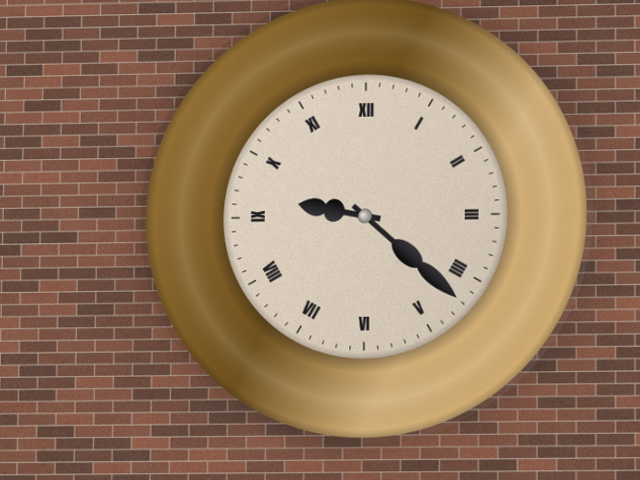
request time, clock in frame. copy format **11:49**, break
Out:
**9:22**
